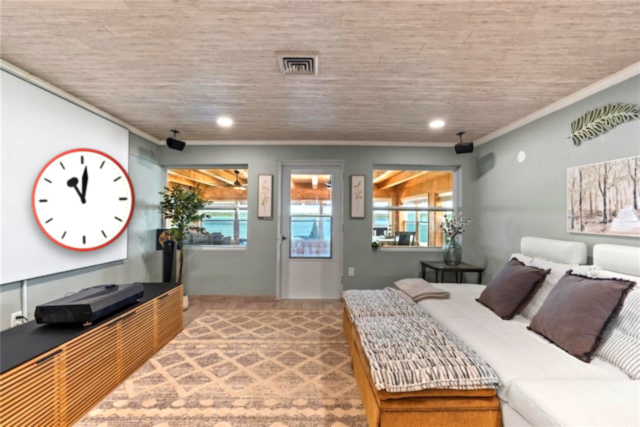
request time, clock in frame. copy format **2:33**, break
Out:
**11:01**
